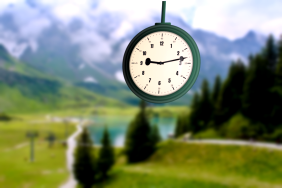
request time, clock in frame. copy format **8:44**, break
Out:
**9:13**
